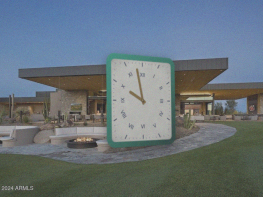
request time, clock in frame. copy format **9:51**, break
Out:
**9:58**
